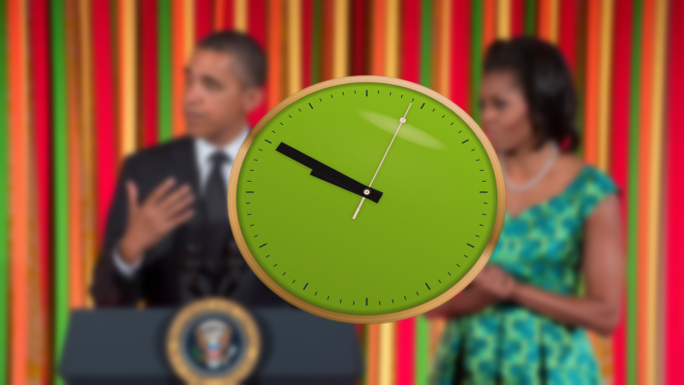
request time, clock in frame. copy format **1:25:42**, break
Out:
**9:50:04**
